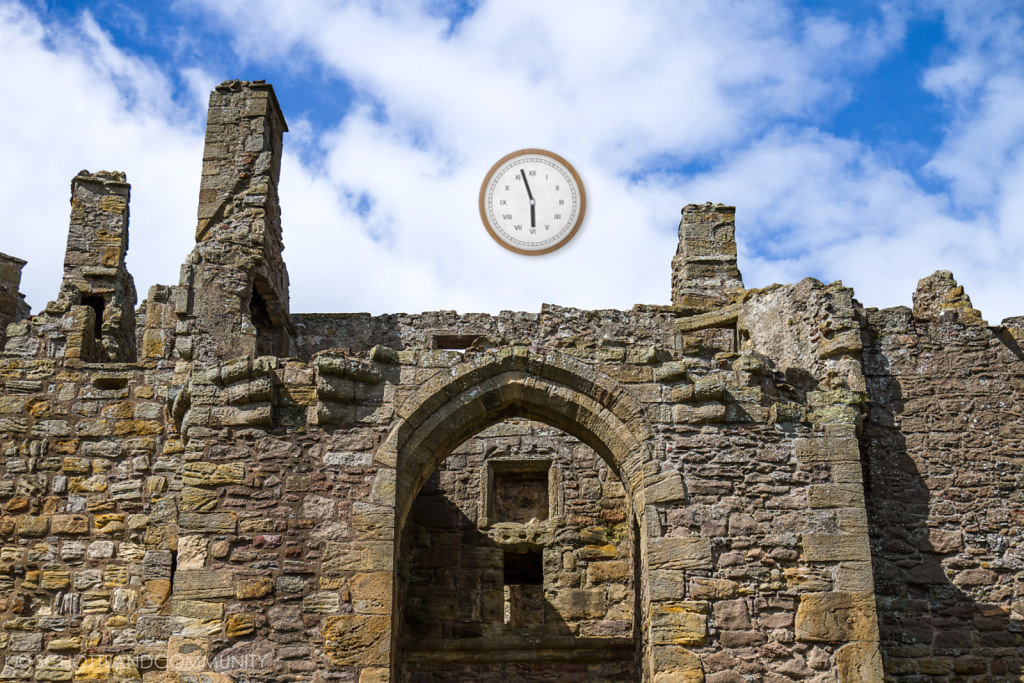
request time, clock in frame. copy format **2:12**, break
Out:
**5:57**
